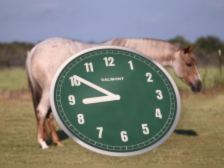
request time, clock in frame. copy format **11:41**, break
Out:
**8:51**
